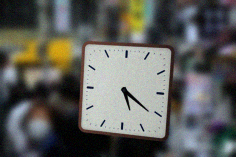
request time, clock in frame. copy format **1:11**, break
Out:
**5:21**
